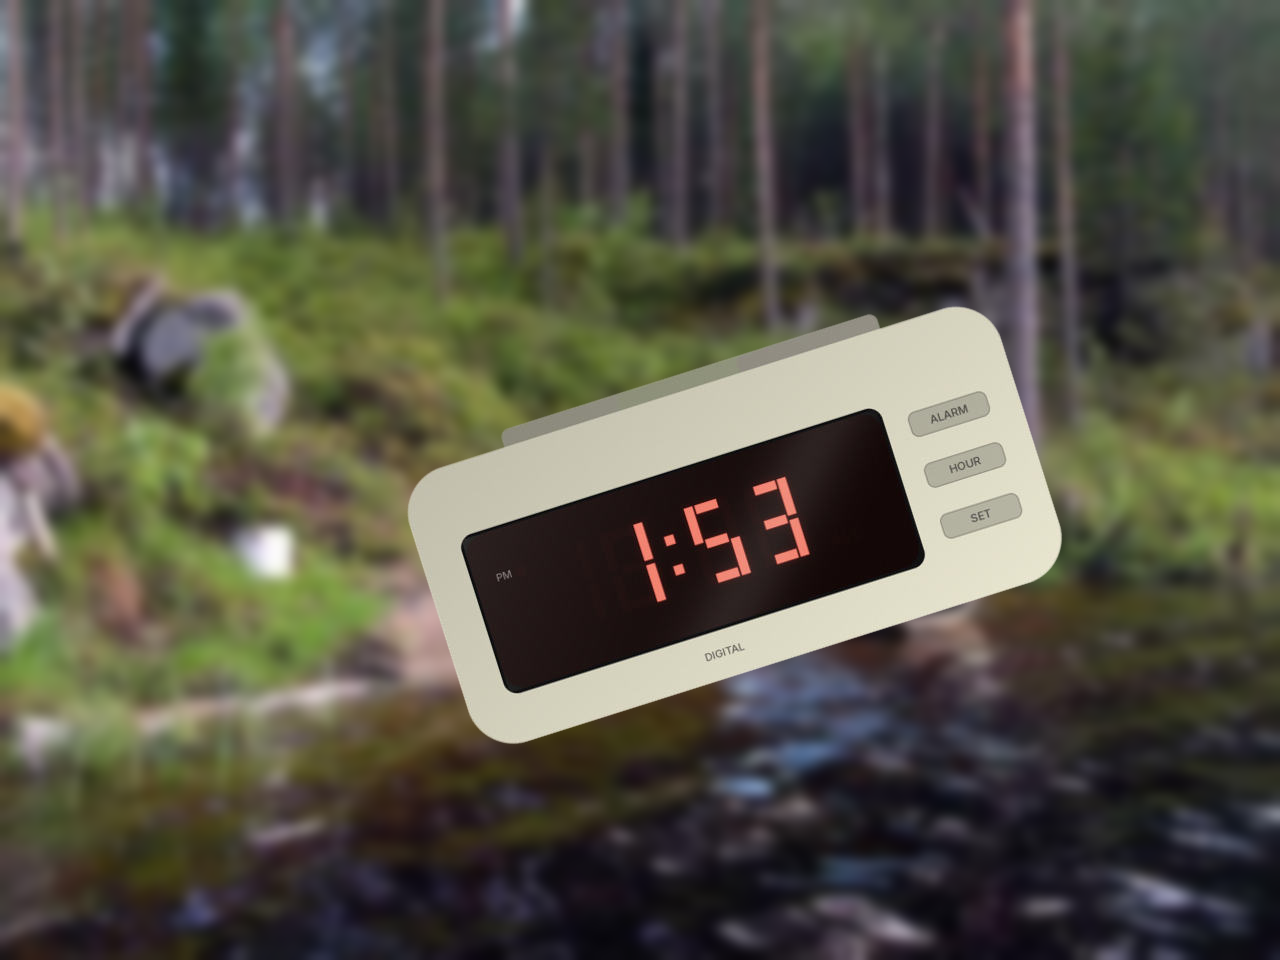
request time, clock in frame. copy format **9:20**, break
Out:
**1:53**
